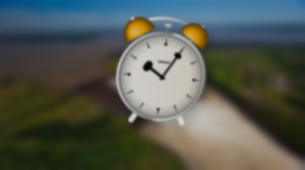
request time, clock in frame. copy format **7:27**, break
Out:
**10:05**
